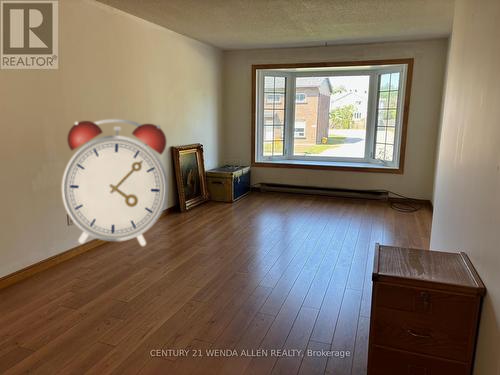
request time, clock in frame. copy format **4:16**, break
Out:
**4:07**
